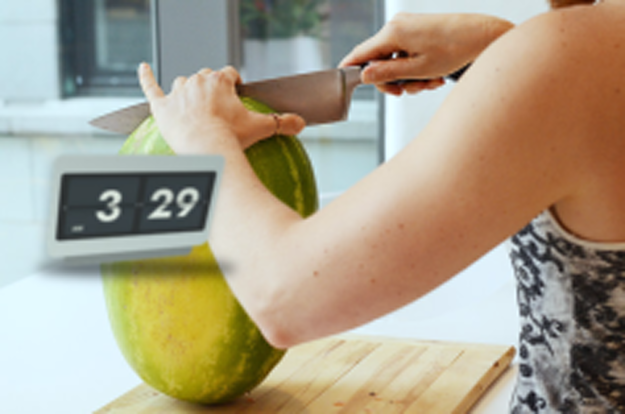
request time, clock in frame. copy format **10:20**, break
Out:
**3:29**
